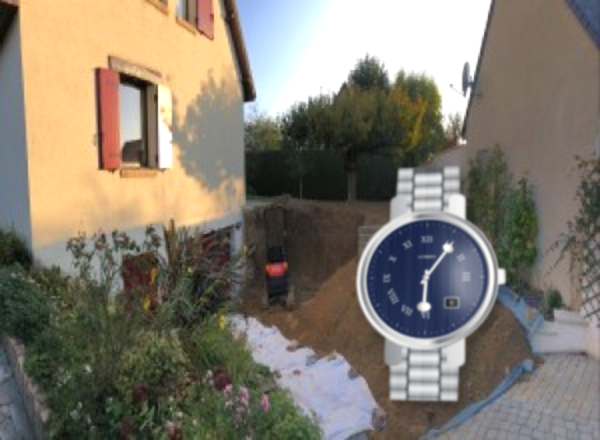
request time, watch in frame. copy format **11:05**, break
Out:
**6:06**
